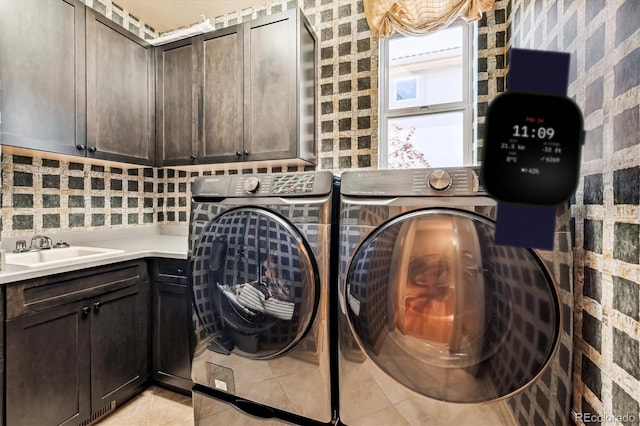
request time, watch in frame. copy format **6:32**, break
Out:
**11:09**
